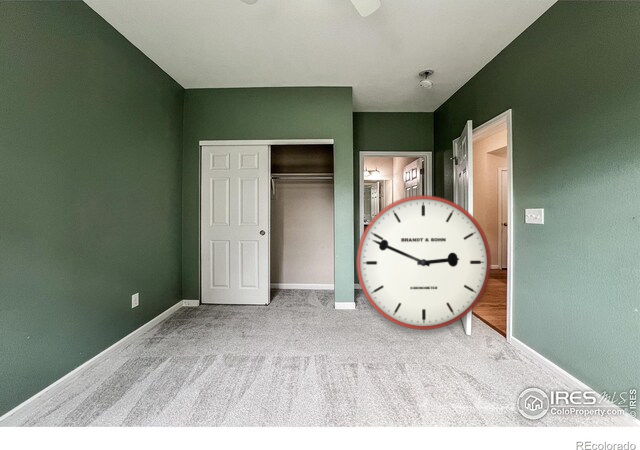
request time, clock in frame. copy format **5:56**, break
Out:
**2:49**
